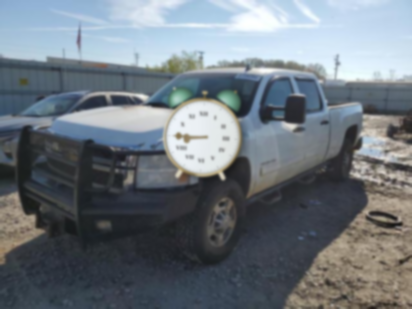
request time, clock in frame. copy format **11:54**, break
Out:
**8:45**
